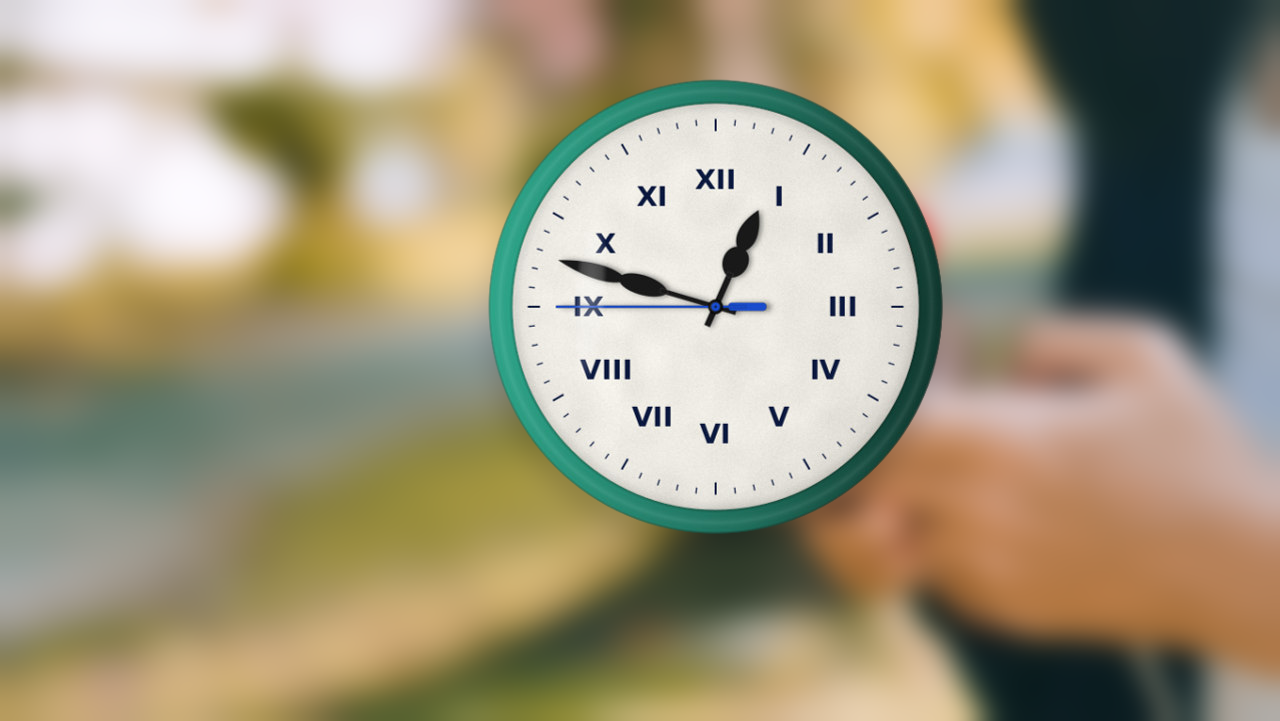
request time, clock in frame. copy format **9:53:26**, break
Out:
**12:47:45**
